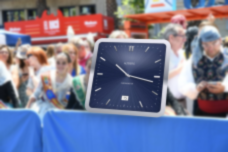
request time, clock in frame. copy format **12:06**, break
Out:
**10:17**
